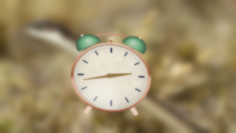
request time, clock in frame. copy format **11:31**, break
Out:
**2:43**
